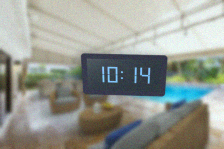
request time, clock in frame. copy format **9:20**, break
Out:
**10:14**
